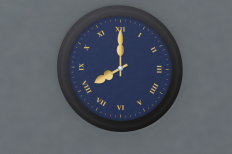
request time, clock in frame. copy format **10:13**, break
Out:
**8:00**
